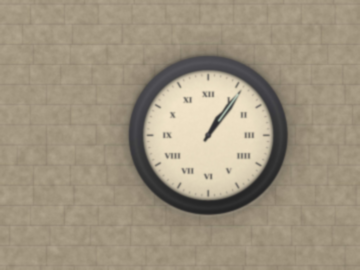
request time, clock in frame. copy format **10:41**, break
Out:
**1:06**
